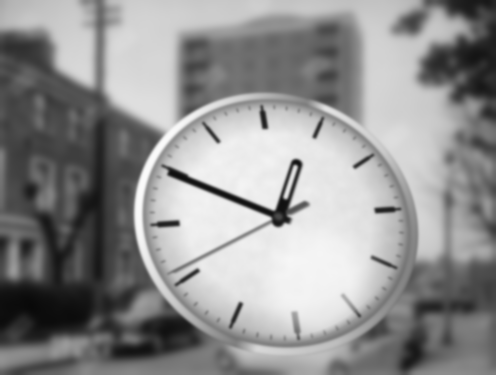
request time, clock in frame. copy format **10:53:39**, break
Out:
**12:49:41**
